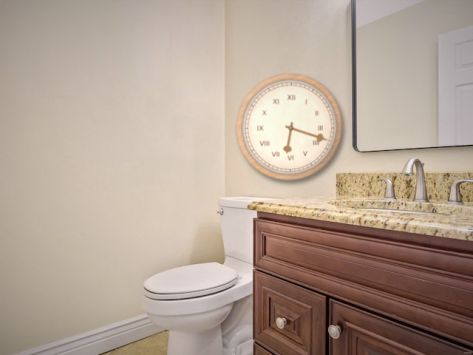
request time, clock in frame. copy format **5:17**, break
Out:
**6:18**
